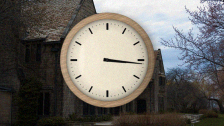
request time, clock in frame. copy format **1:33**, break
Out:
**3:16**
